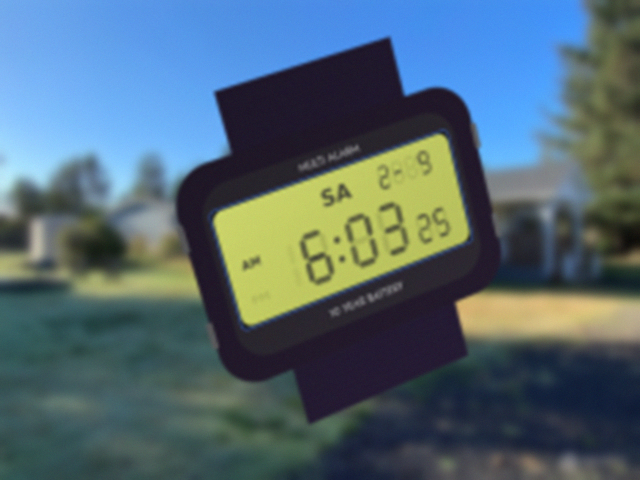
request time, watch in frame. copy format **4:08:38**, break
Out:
**6:03:25**
